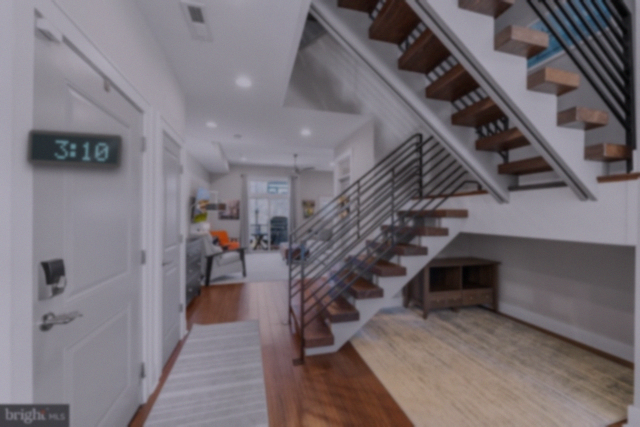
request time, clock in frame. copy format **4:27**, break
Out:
**3:10**
